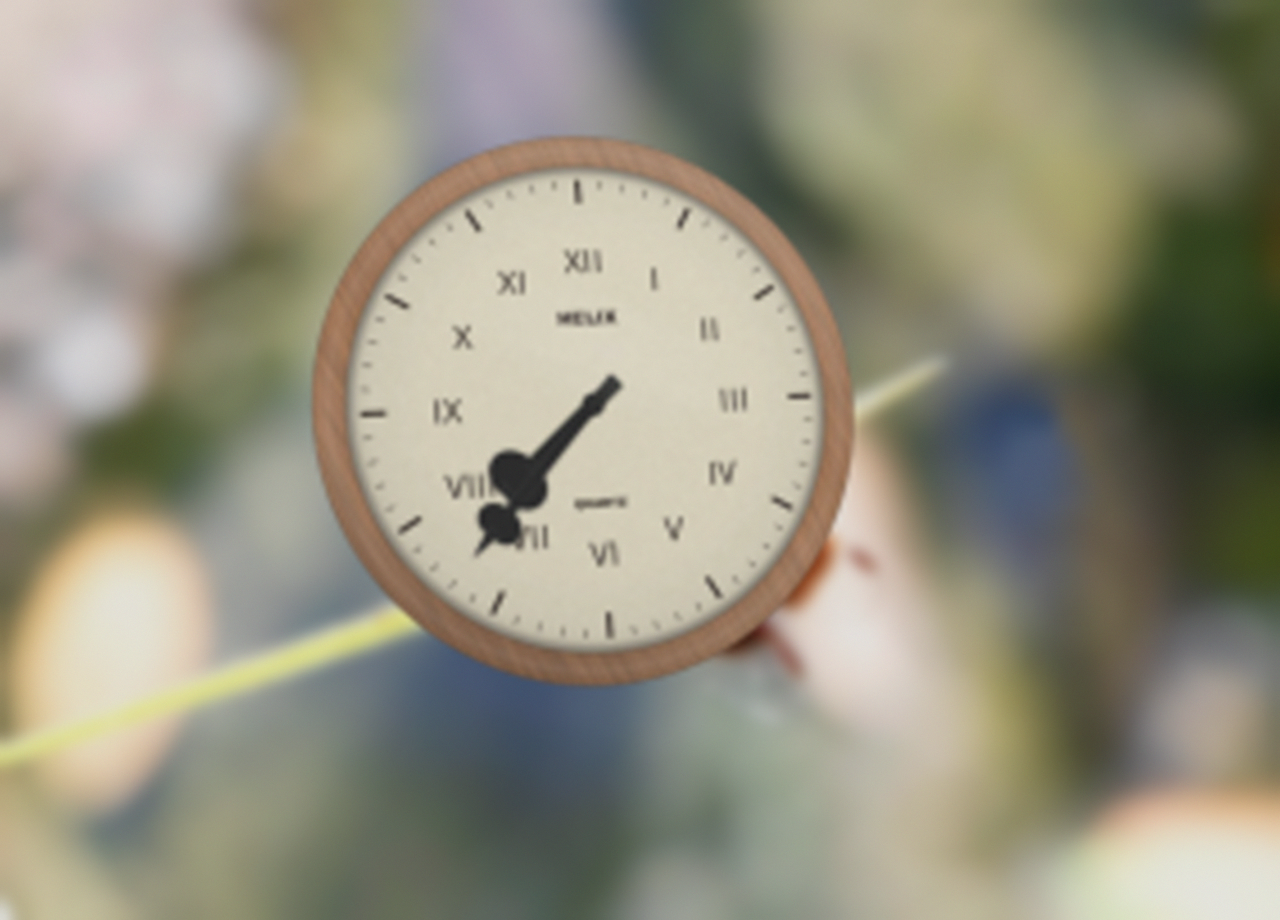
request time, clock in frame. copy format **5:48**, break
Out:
**7:37**
